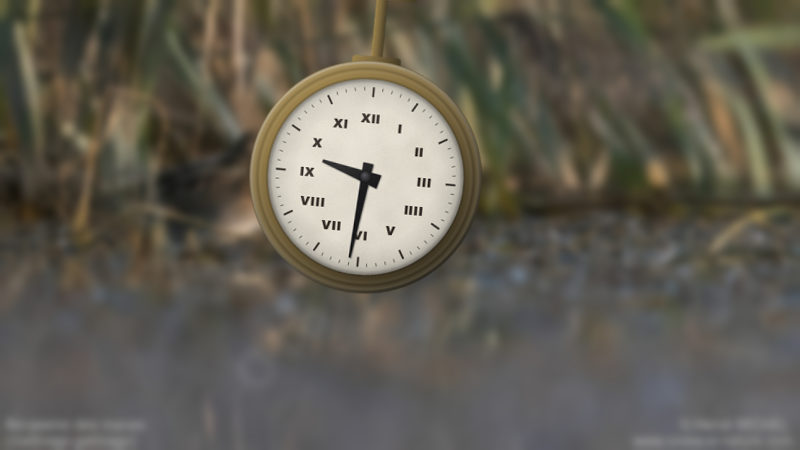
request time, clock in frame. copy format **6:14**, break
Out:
**9:31**
